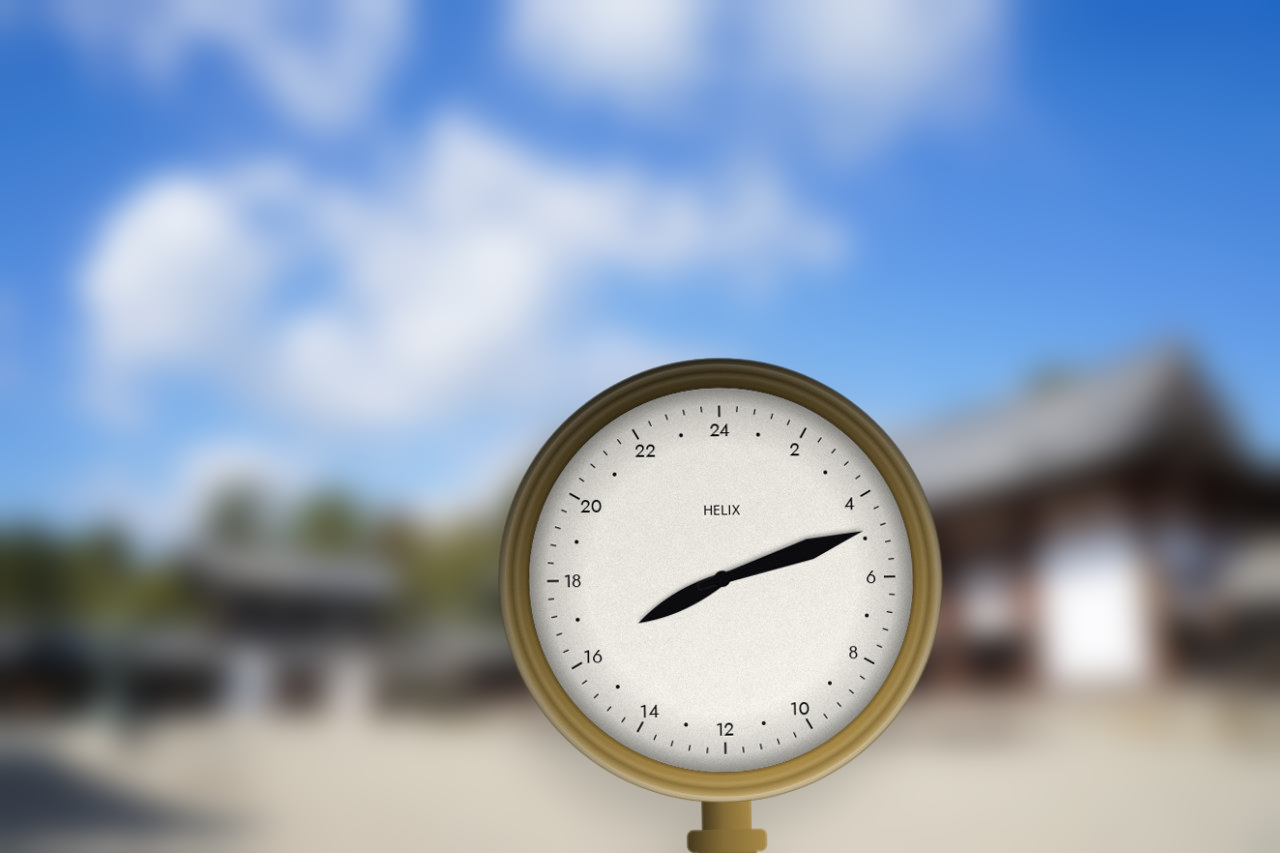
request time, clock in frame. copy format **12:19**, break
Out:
**16:12**
